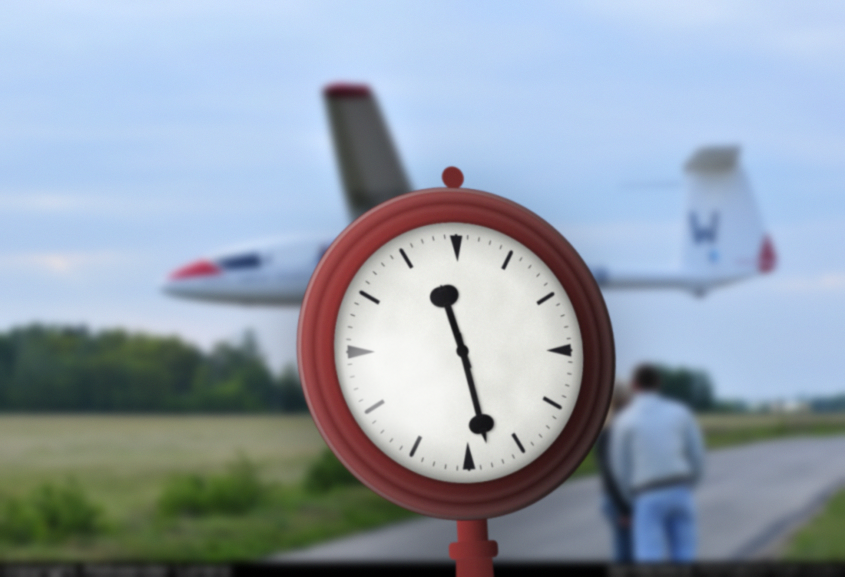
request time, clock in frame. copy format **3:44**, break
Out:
**11:28**
